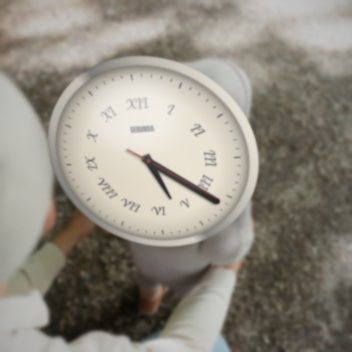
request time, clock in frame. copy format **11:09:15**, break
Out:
**5:21:21**
